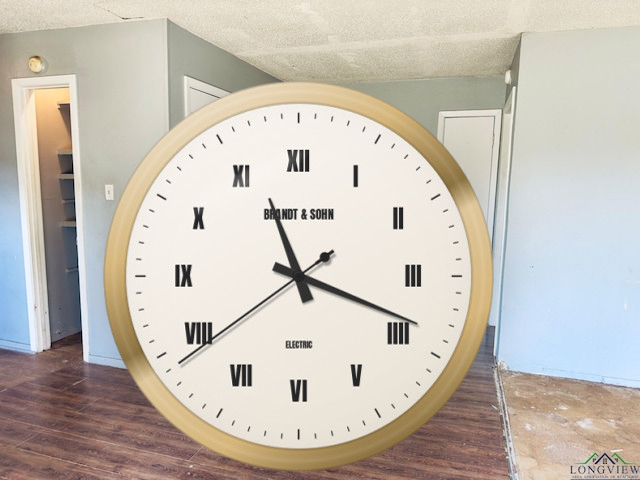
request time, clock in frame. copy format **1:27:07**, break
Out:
**11:18:39**
